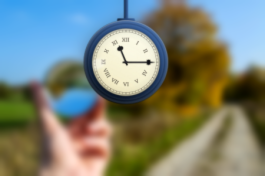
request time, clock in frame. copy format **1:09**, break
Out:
**11:15**
